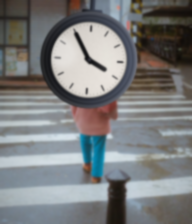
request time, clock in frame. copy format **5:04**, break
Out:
**3:55**
